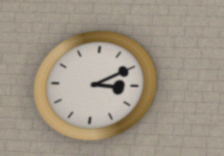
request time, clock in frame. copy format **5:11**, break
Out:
**3:10**
